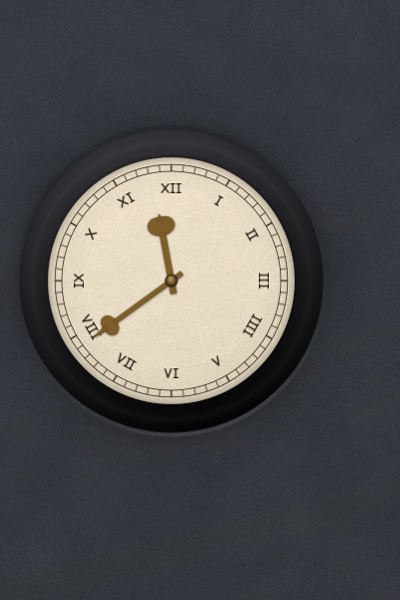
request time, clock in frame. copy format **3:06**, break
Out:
**11:39**
